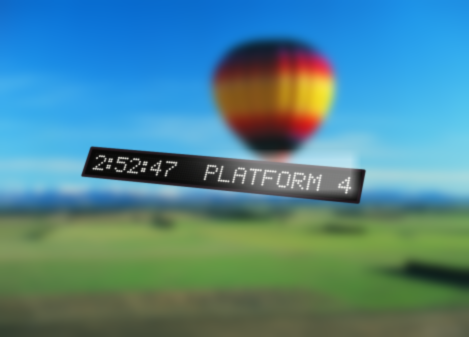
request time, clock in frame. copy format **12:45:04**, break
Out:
**2:52:47**
